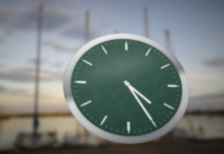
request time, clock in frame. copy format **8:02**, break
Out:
**4:25**
